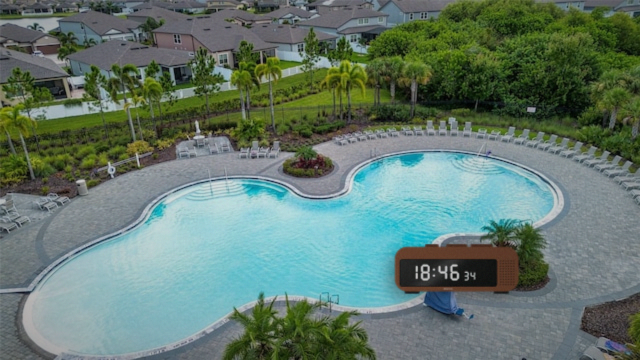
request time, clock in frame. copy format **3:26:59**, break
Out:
**18:46:34**
